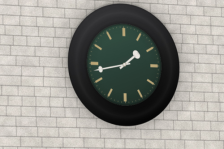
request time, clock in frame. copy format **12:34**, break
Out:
**1:43**
